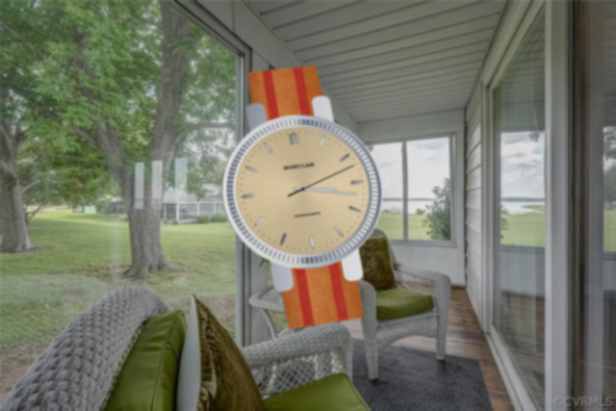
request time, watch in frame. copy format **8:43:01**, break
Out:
**3:17:12**
